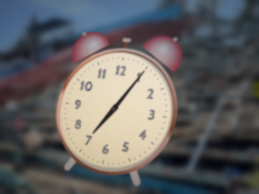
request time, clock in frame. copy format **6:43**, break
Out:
**7:05**
